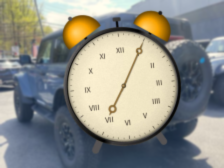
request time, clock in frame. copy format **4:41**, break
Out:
**7:05**
